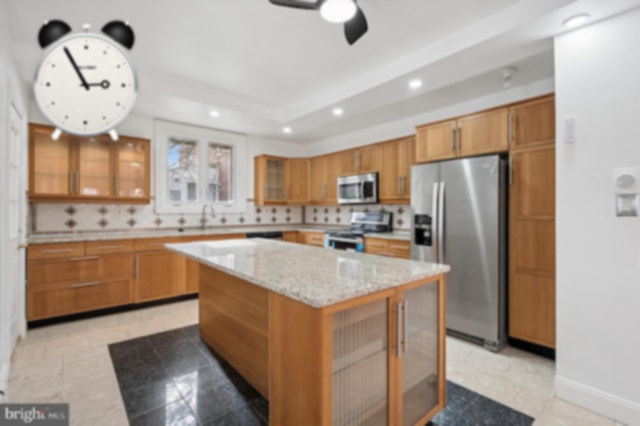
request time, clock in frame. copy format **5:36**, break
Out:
**2:55**
